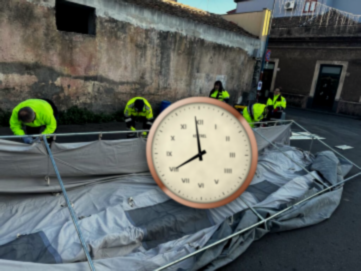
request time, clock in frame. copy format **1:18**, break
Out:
**7:59**
